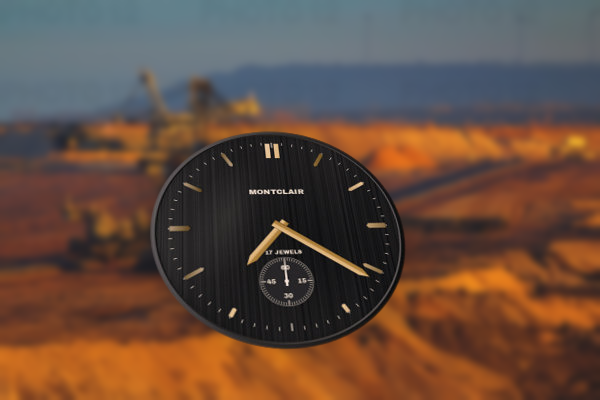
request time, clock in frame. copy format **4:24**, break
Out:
**7:21**
